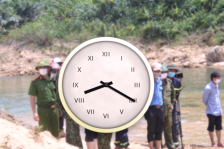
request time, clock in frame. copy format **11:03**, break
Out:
**8:20**
